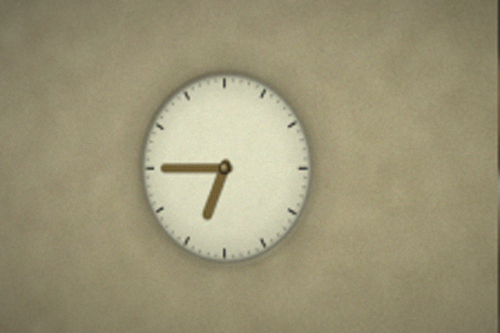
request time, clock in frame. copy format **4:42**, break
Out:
**6:45**
